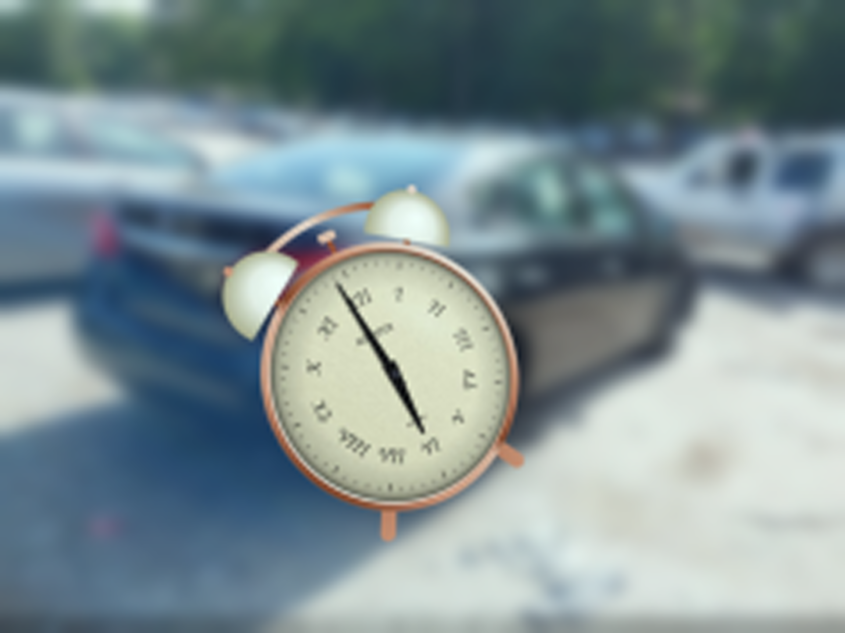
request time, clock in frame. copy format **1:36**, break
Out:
**5:59**
